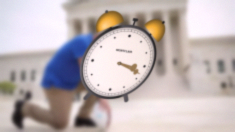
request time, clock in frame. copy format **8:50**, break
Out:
**3:18**
